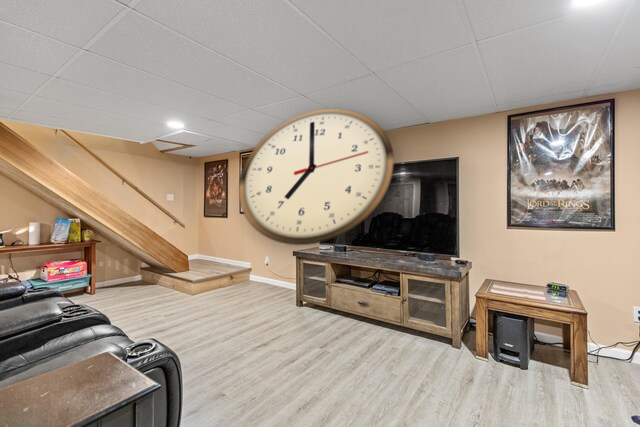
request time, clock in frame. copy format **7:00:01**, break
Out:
**6:58:12**
